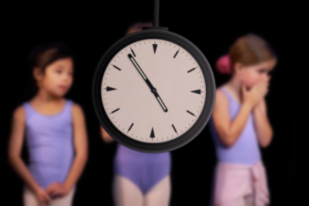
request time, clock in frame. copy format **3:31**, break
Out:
**4:54**
